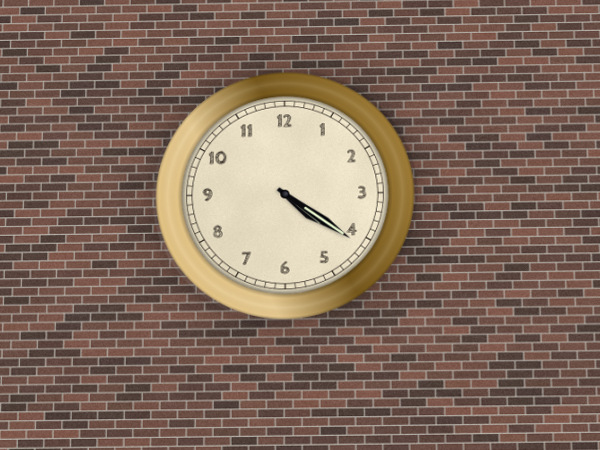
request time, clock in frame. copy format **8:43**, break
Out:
**4:21**
